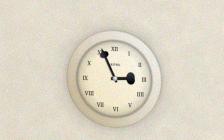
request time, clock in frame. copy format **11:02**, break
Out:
**2:56**
